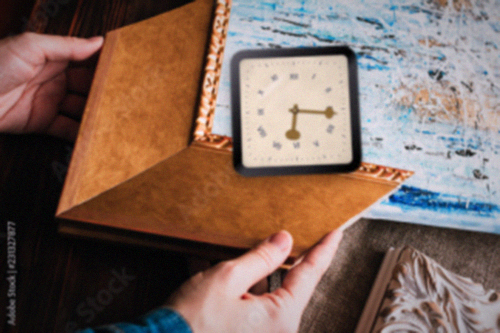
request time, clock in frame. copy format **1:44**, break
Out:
**6:16**
